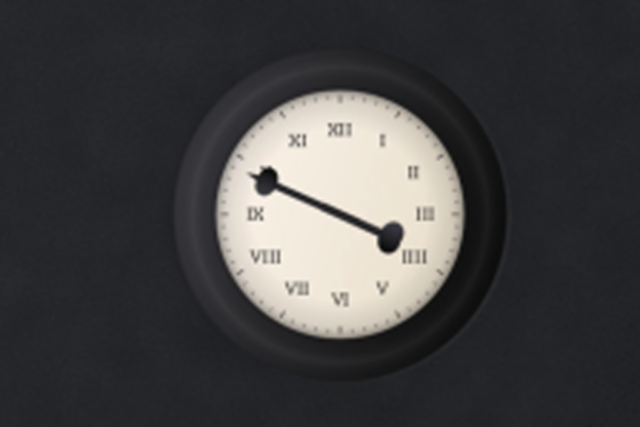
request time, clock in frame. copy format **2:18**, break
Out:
**3:49**
